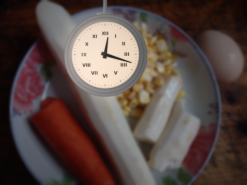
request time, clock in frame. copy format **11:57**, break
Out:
**12:18**
